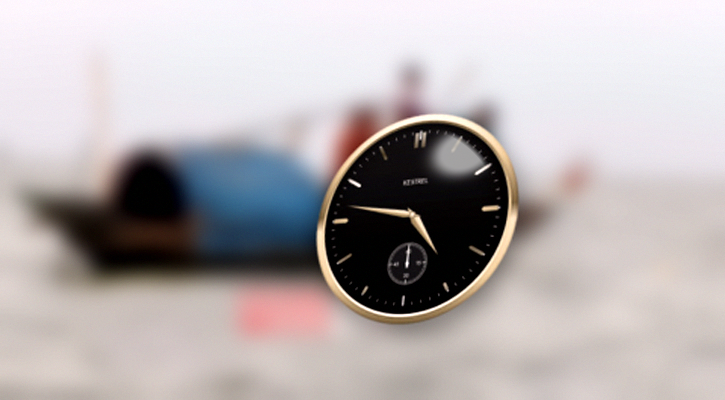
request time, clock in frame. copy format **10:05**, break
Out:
**4:47**
